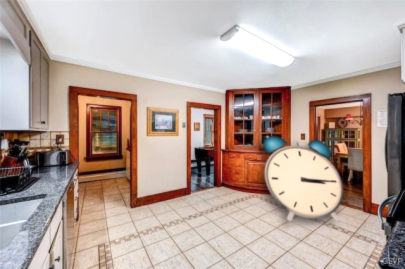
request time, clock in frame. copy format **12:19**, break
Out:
**3:15**
